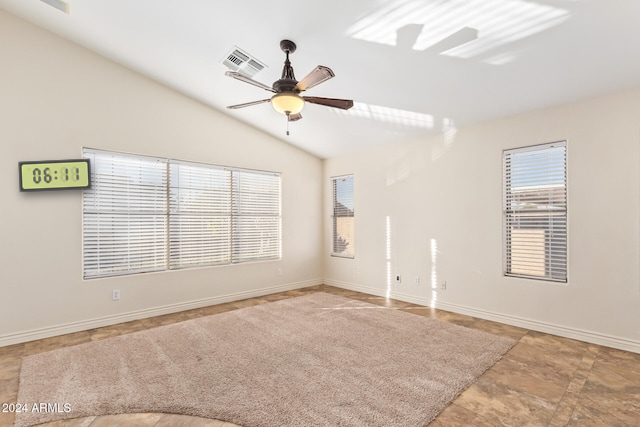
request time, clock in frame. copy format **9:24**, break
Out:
**6:11**
